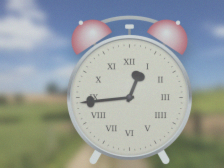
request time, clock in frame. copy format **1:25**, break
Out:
**12:44**
